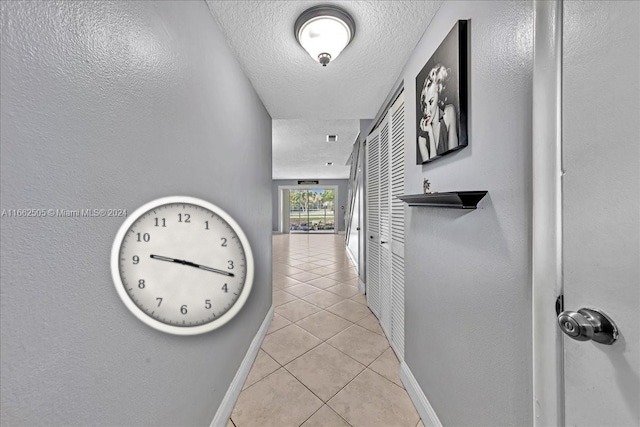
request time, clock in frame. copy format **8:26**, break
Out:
**9:17**
